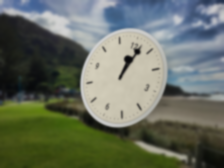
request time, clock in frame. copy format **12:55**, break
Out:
**12:02**
